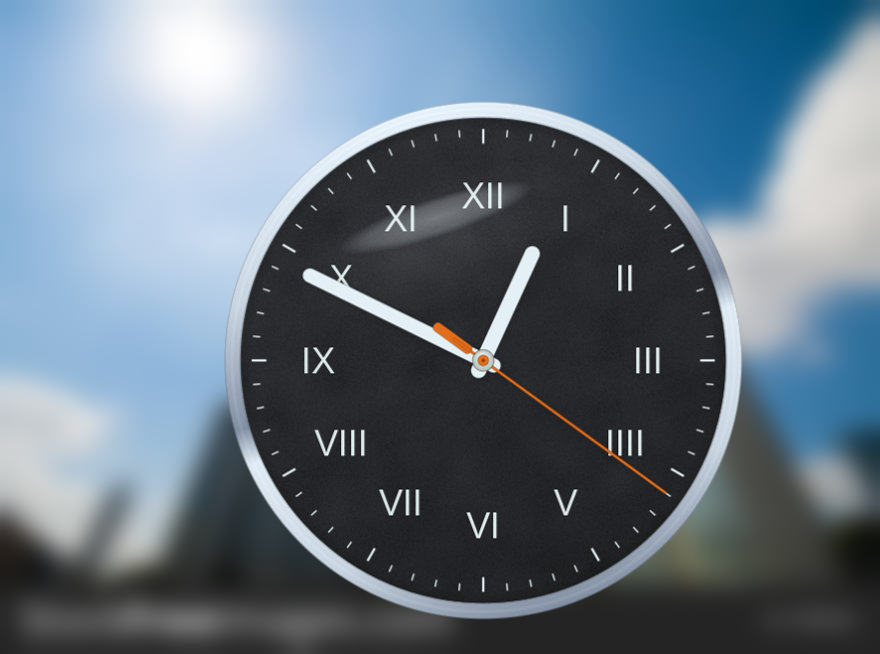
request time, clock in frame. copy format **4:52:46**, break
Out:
**12:49:21**
